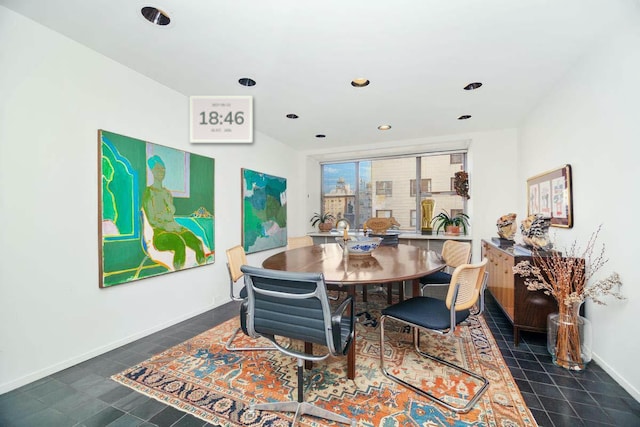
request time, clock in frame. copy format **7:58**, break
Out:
**18:46**
